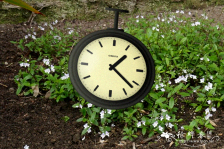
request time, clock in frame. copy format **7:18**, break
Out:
**1:22**
